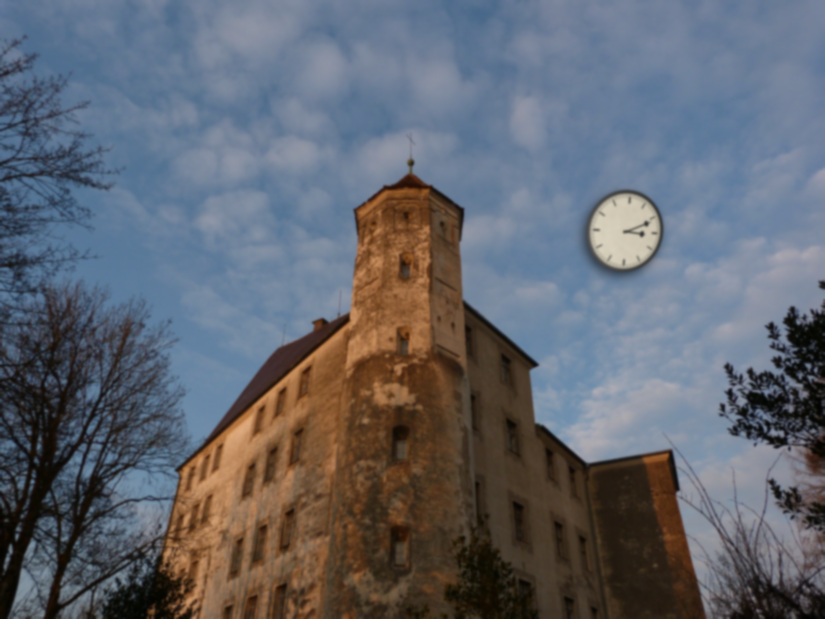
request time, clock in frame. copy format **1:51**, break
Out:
**3:11**
